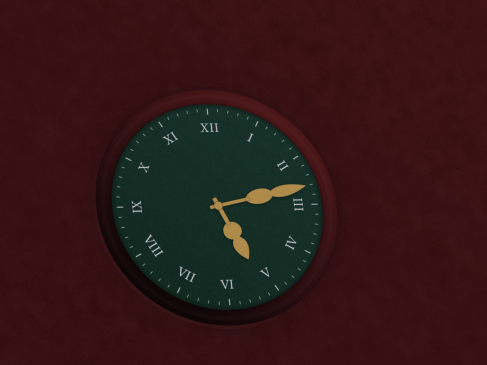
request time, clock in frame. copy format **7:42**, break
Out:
**5:13**
